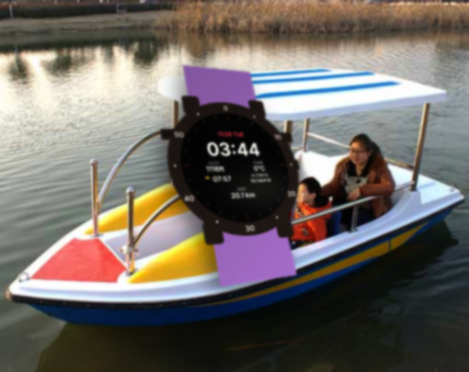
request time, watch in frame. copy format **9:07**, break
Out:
**3:44**
